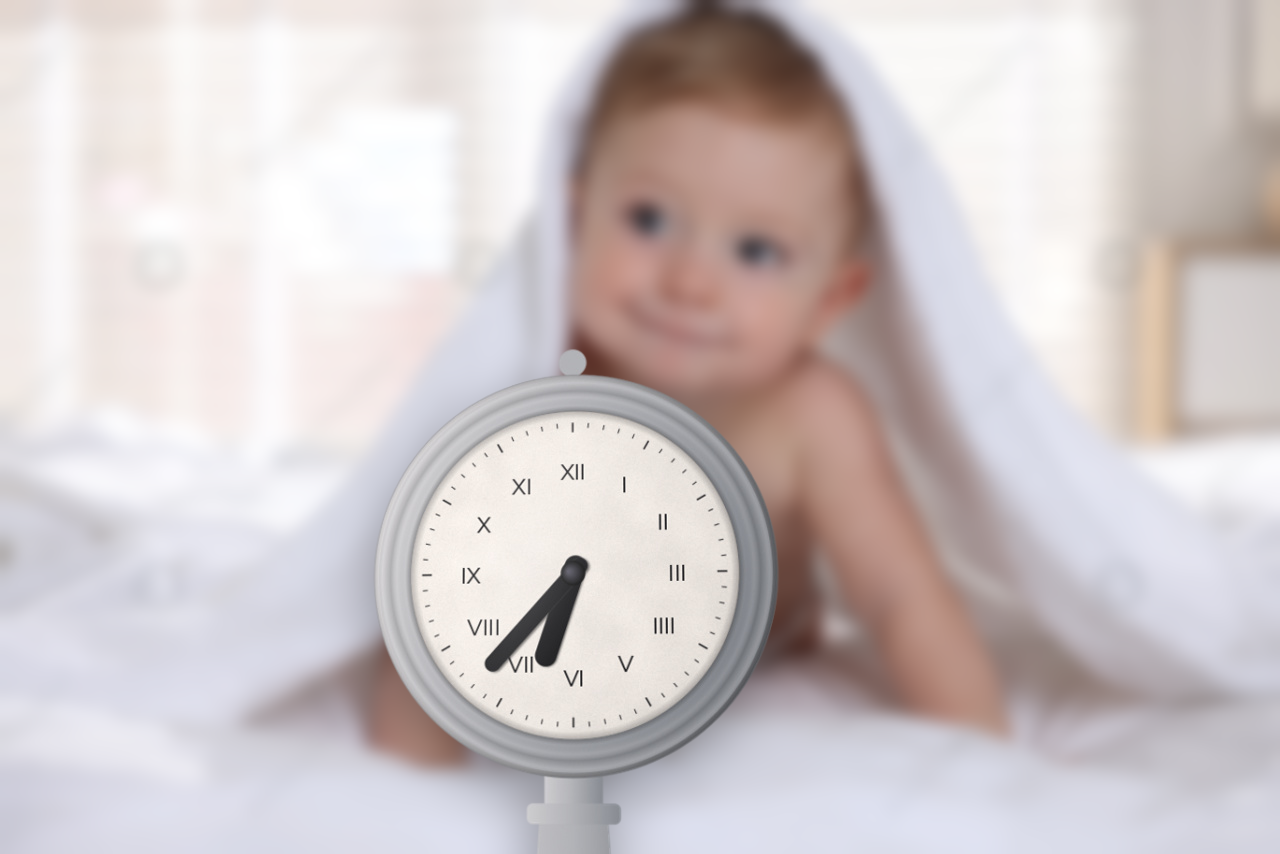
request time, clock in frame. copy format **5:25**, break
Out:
**6:37**
